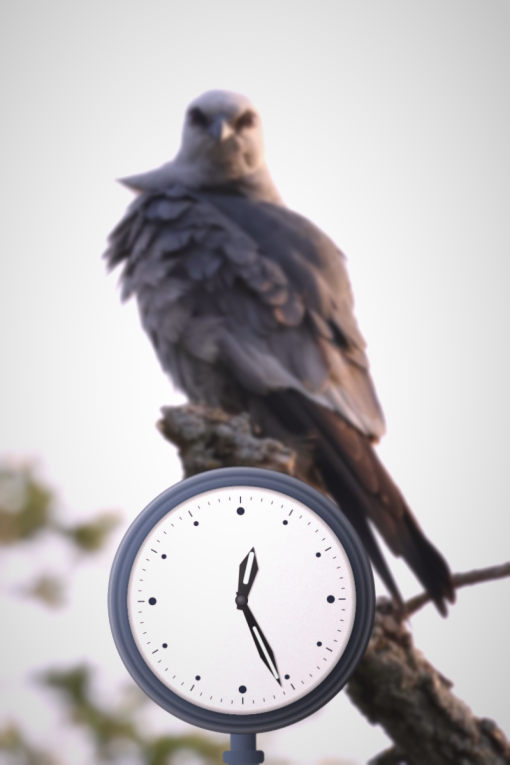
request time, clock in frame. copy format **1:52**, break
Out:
**12:26**
